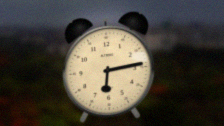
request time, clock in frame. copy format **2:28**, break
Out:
**6:14**
